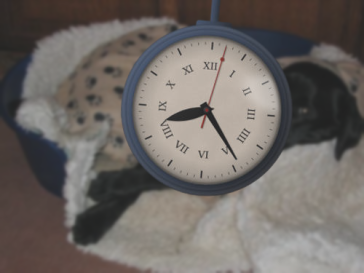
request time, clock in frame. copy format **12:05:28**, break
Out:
**8:24:02**
